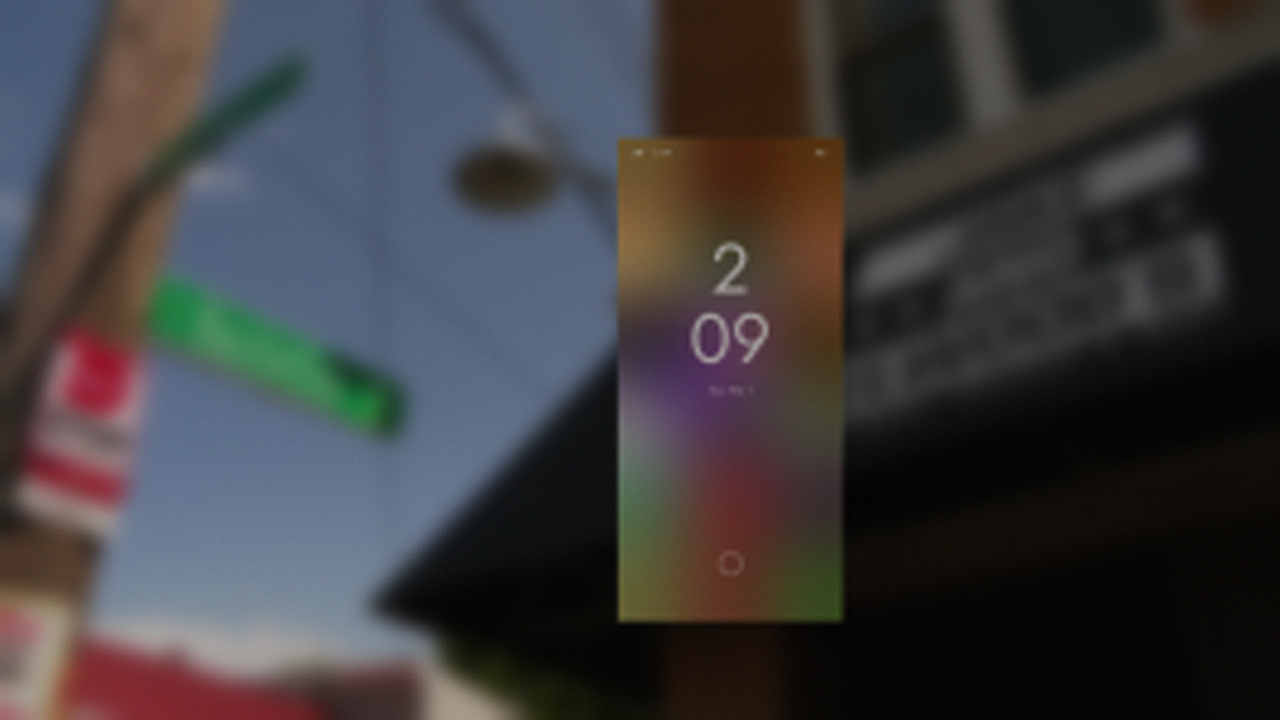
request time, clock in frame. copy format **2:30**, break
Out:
**2:09**
